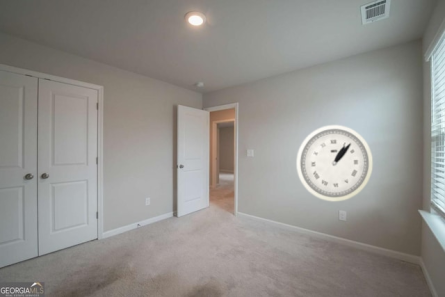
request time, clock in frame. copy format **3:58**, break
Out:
**1:07**
